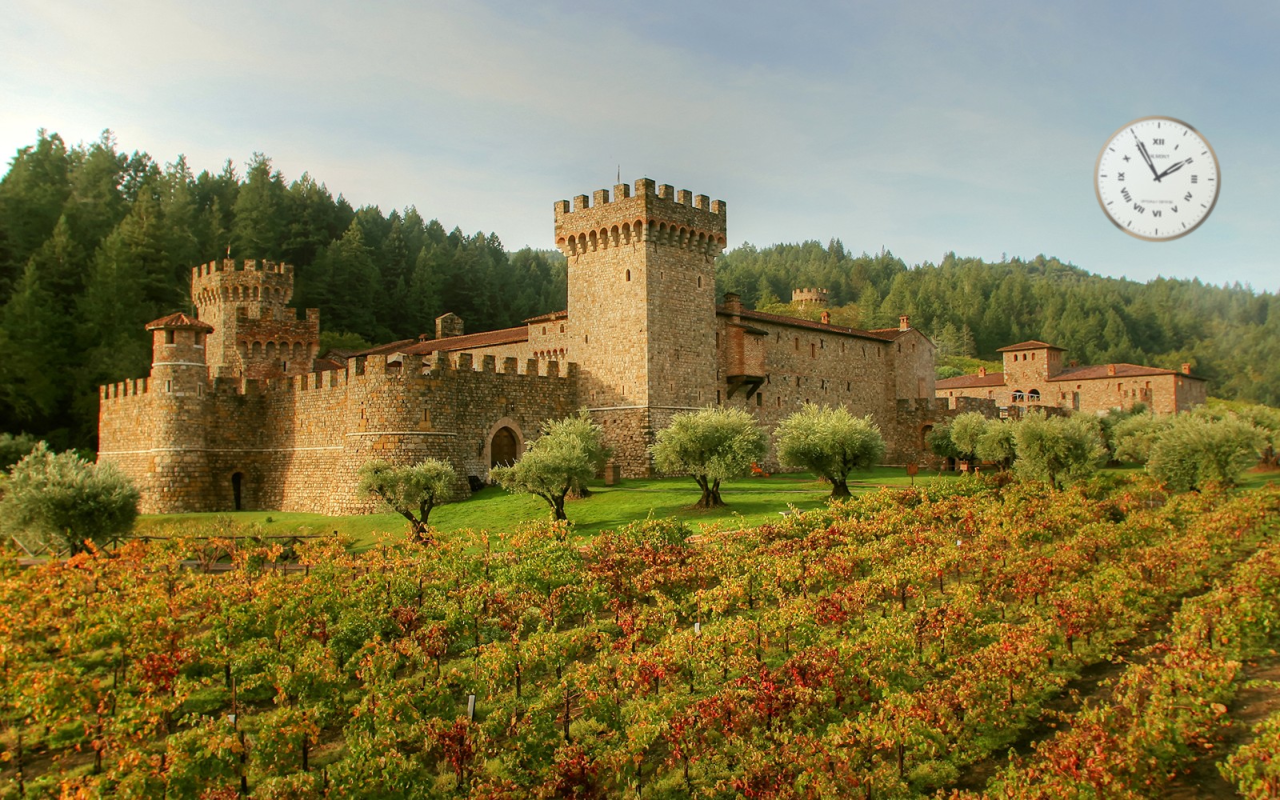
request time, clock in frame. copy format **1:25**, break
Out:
**1:55**
